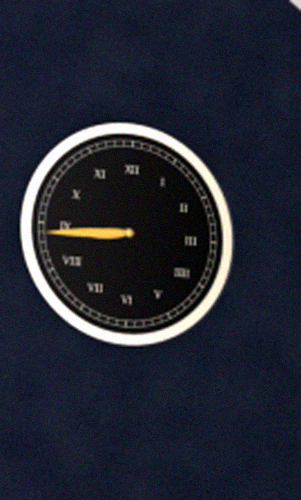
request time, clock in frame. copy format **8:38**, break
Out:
**8:44**
